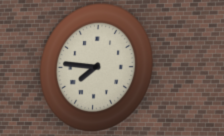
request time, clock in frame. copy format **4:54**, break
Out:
**7:46**
